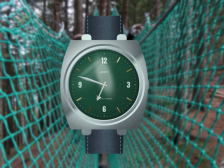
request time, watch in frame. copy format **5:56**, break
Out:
**6:48**
